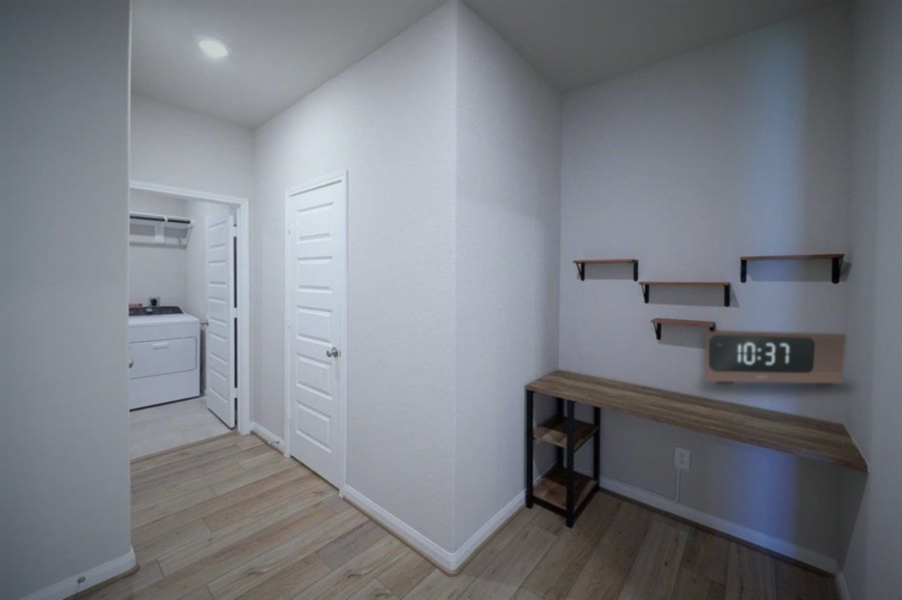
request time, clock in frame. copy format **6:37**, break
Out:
**10:37**
